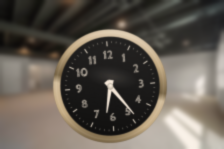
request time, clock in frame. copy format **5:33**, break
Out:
**6:24**
